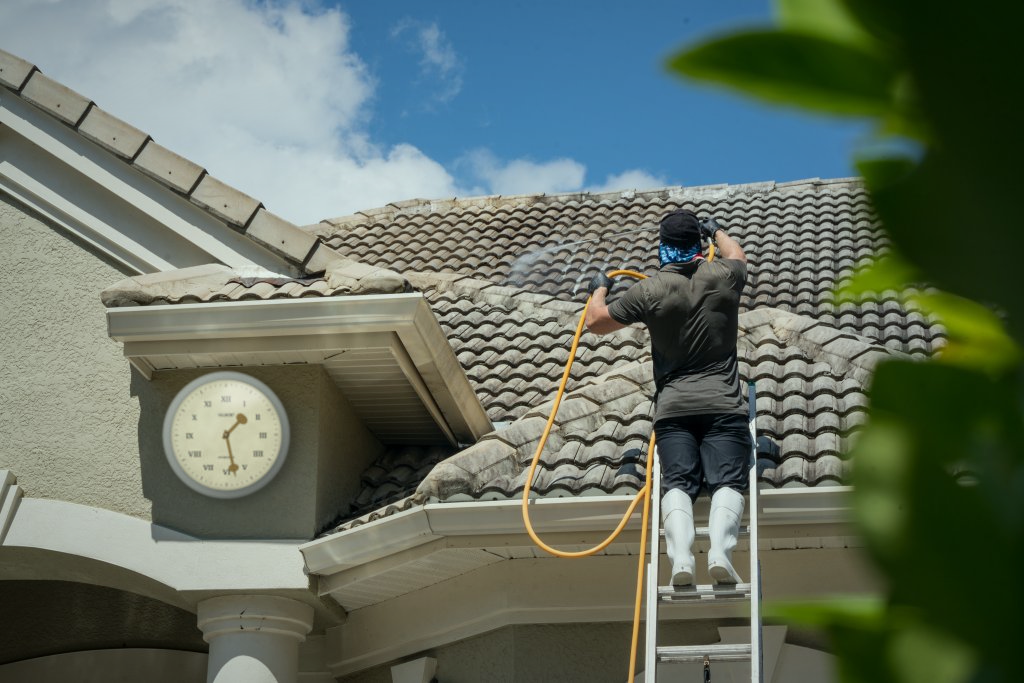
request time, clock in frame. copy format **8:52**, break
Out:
**1:28**
